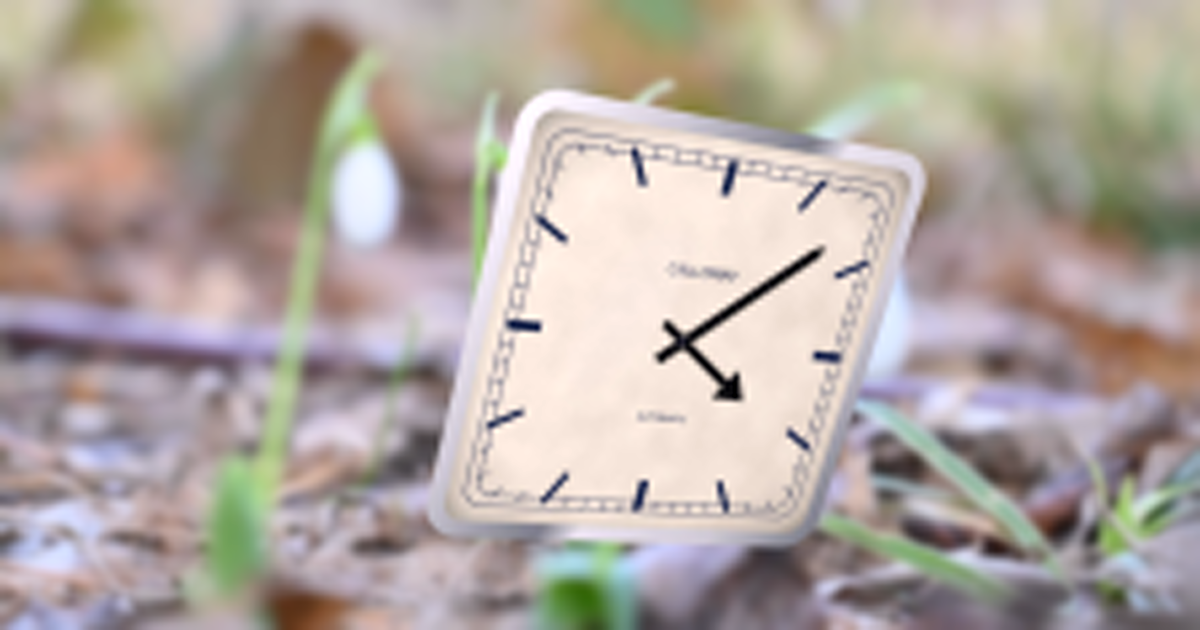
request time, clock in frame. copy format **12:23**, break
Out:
**4:08**
